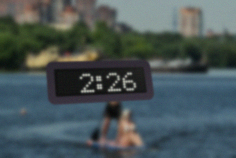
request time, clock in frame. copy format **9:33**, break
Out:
**2:26**
